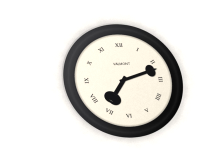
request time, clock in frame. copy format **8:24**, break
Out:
**7:12**
